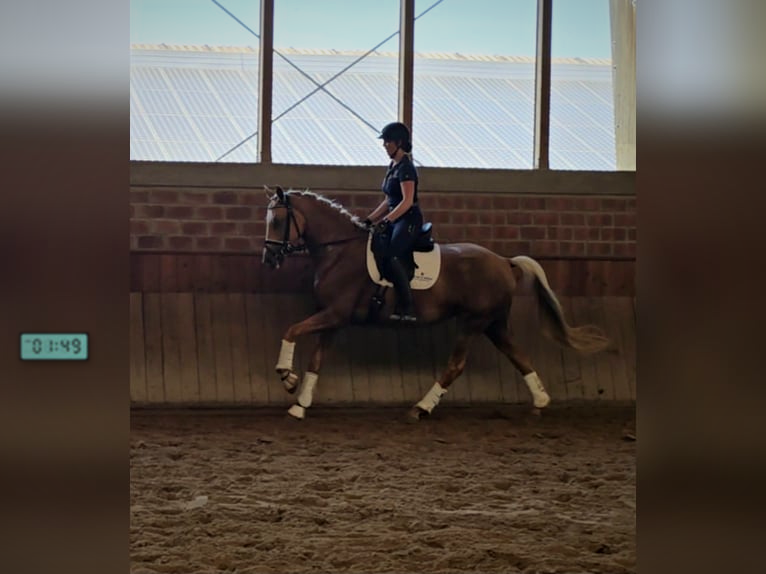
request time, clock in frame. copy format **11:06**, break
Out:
**1:49**
